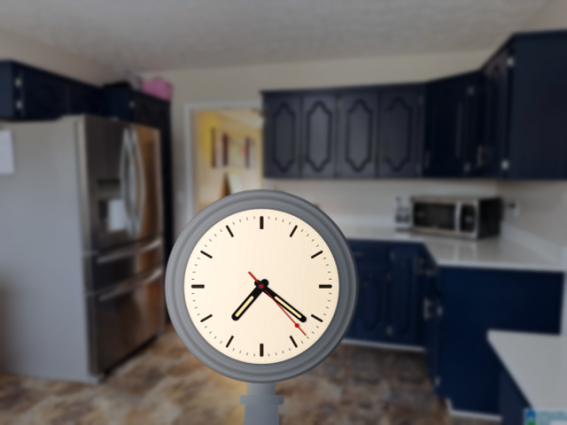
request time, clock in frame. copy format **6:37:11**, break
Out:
**7:21:23**
